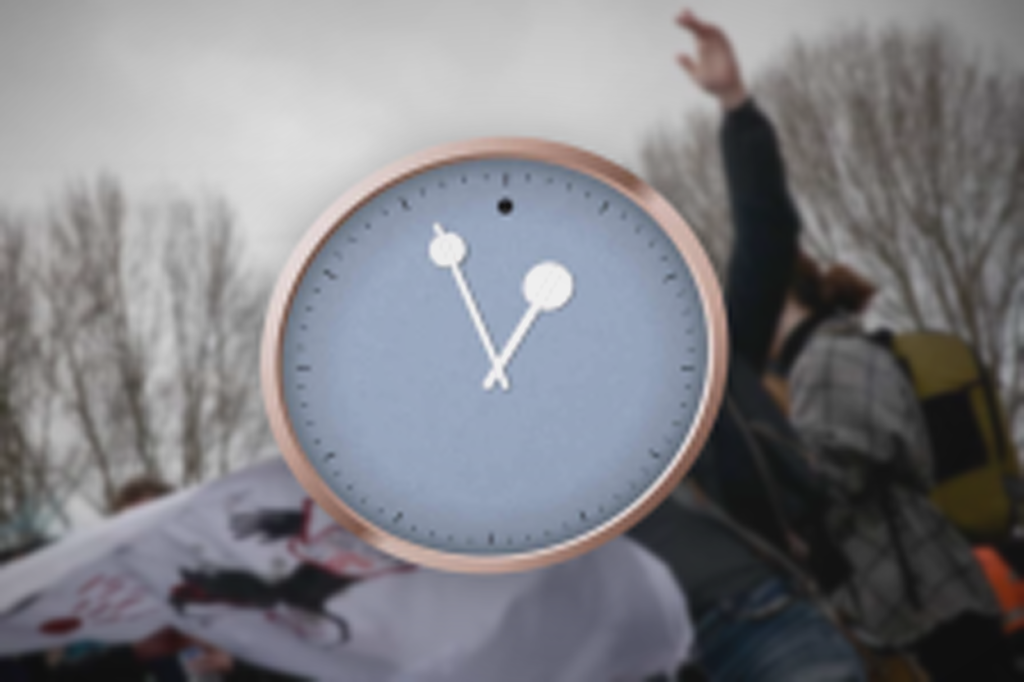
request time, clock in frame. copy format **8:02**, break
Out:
**12:56**
